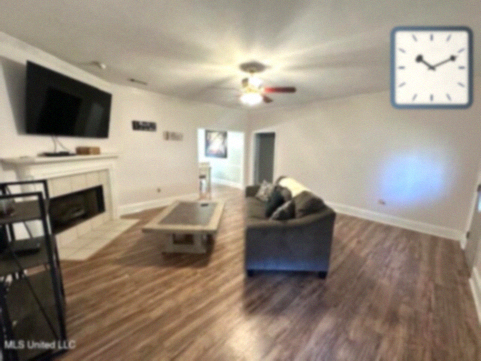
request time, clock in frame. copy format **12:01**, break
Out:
**10:11**
